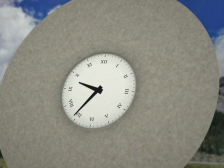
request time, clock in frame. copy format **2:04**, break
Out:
**9:36**
